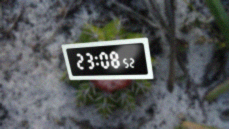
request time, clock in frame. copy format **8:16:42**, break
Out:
**23:08:52**
